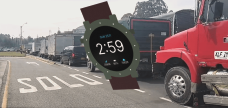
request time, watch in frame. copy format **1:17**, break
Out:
**2:59**
